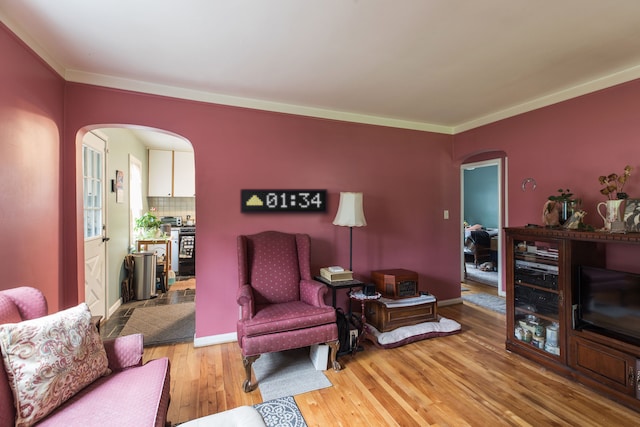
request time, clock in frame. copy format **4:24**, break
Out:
**1:34**
